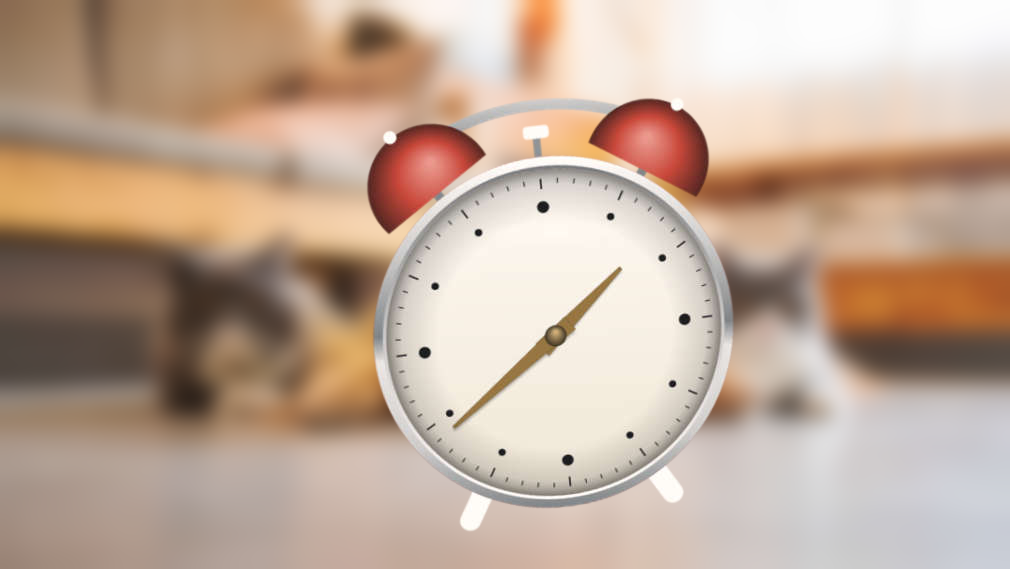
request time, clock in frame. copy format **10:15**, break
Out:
**1:39**
